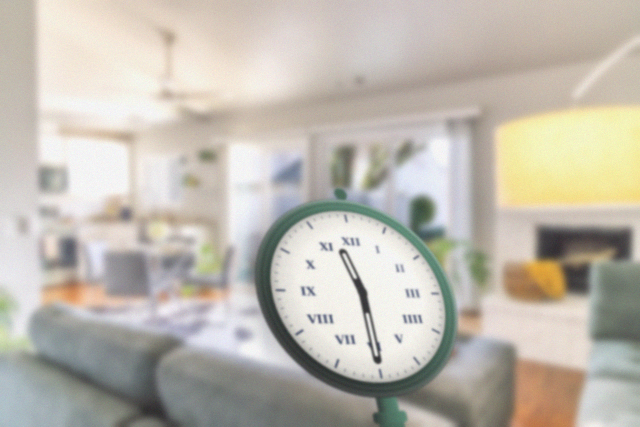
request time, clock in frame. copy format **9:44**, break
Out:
**11:30**
